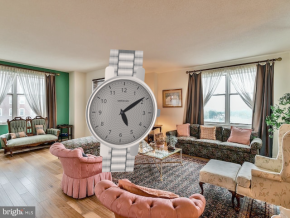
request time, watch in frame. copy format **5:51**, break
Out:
**5:09**
